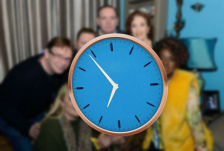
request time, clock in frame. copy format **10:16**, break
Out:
**6:54**
